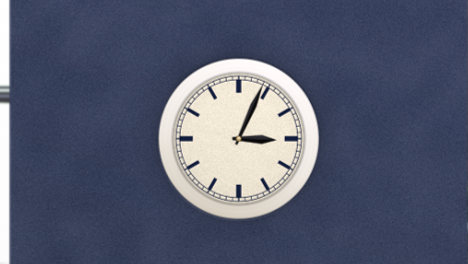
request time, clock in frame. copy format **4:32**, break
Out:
**3:04**
